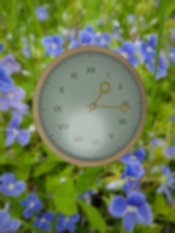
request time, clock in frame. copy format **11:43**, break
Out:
**1:16**
